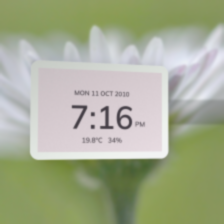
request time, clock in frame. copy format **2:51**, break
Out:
**7:16**
